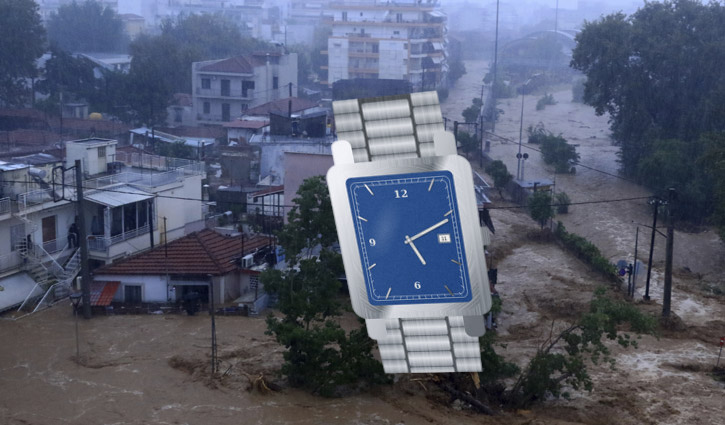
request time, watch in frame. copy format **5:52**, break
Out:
**5:11**
